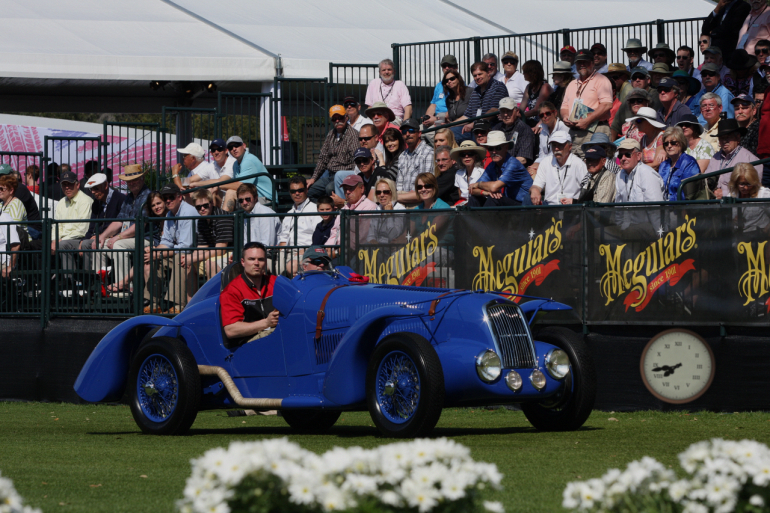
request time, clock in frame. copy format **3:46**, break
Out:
**7:43**
